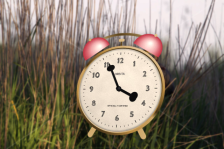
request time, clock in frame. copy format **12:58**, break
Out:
**3:56**
